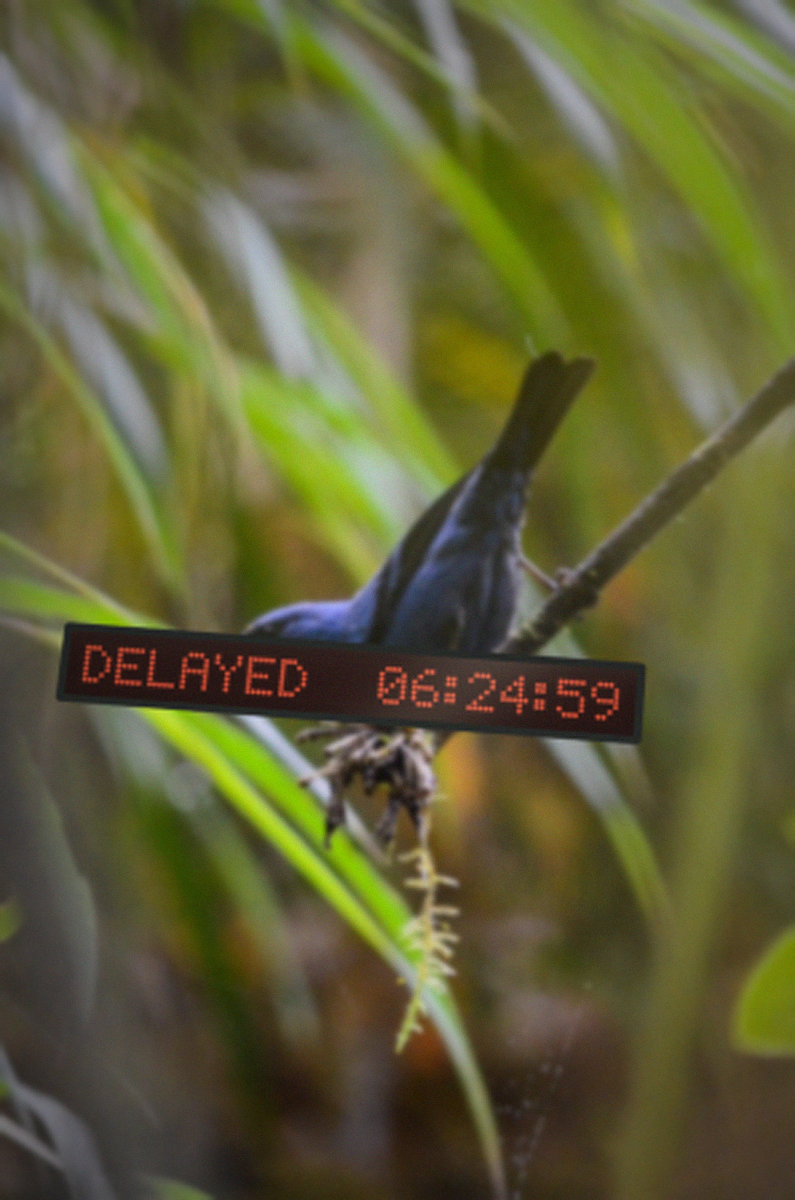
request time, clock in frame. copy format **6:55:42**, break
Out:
**6:24:59**
